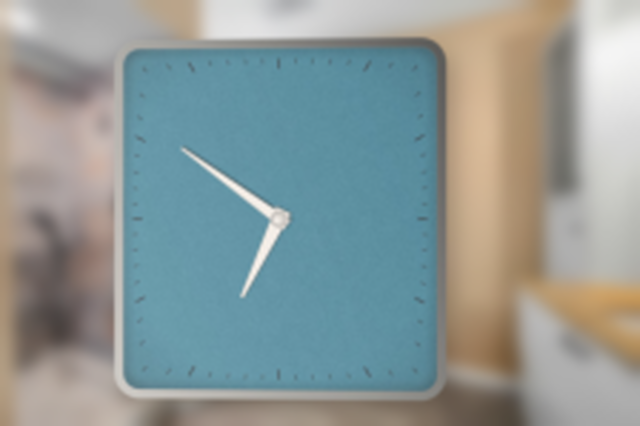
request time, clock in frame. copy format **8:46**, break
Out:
**6:51**
